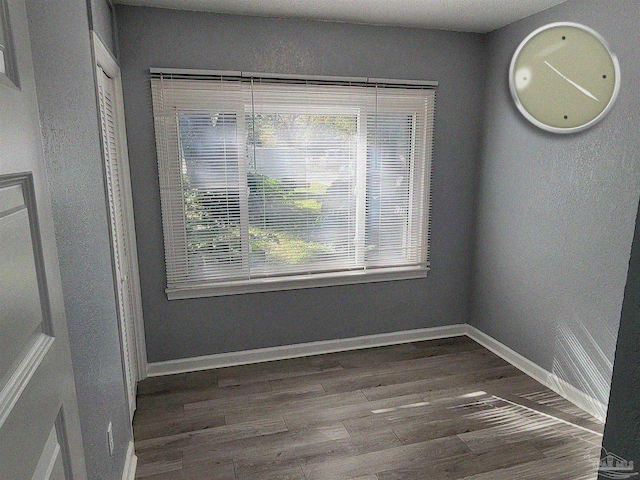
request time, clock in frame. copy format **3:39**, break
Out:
**10:21**
